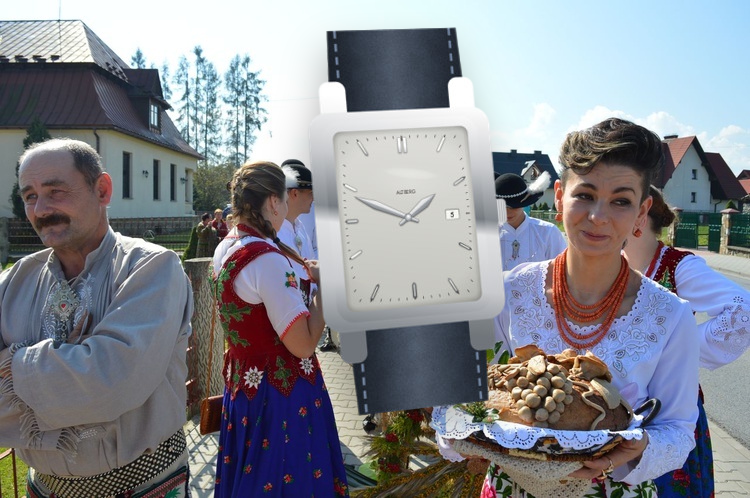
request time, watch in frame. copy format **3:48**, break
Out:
**1:49**
